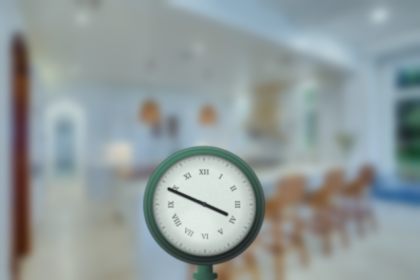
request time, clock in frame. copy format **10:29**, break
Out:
**3:49**
